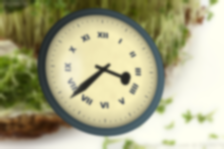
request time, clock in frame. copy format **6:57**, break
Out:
**3:38**
